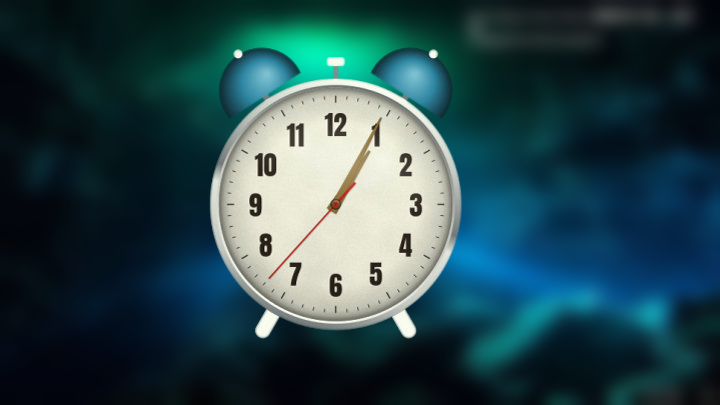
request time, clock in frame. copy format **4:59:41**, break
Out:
**1:04:37**
